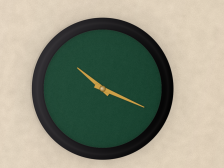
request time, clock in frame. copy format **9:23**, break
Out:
**10:19**
